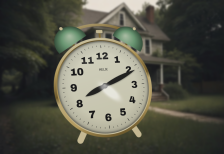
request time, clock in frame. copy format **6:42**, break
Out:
**8:11**
